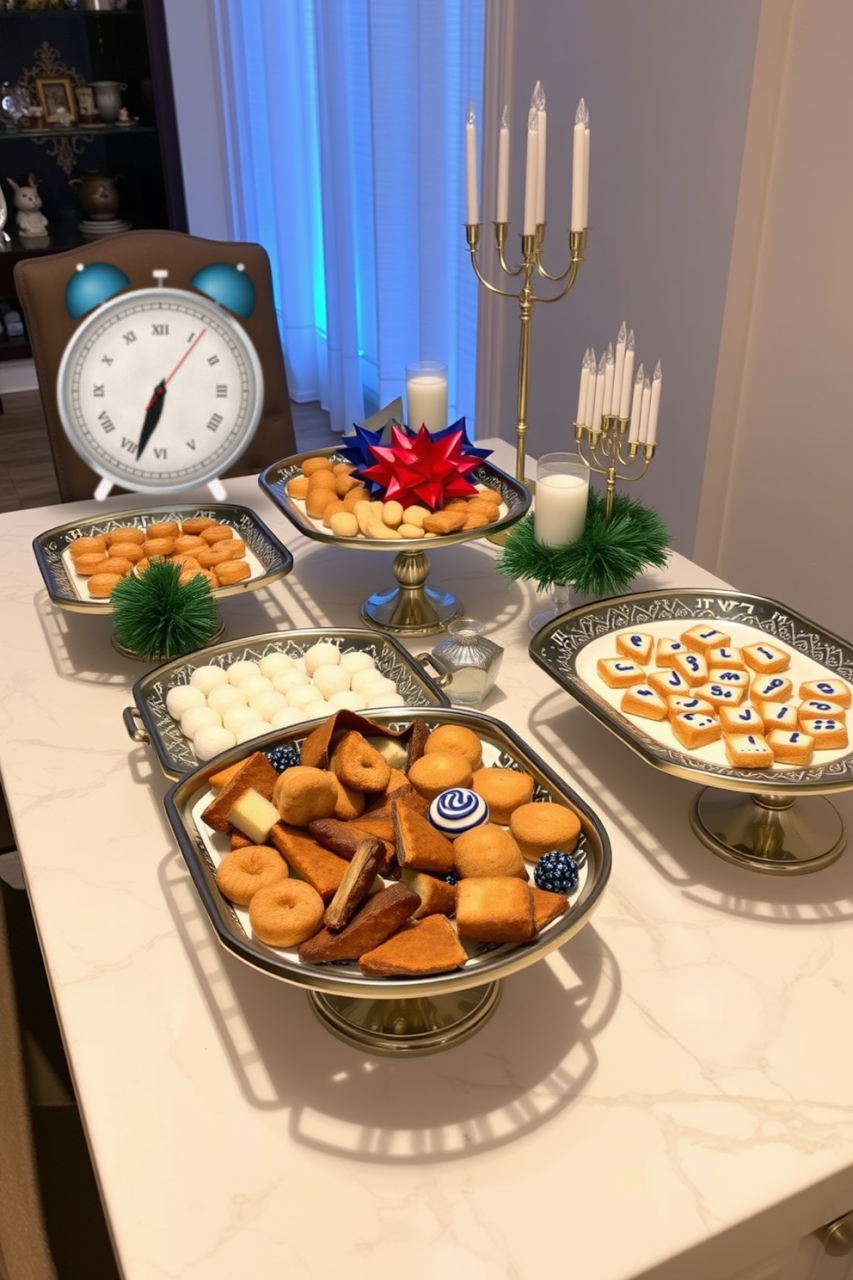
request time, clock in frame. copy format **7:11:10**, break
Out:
**6:33:06**
